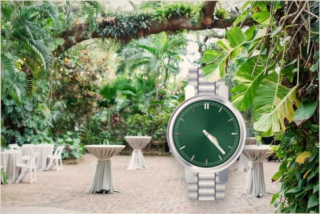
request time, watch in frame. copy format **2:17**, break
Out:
**4:23**
